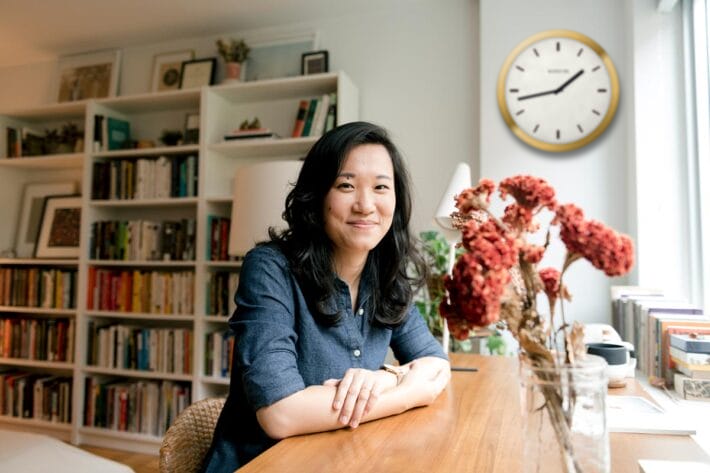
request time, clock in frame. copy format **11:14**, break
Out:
**1:43**
